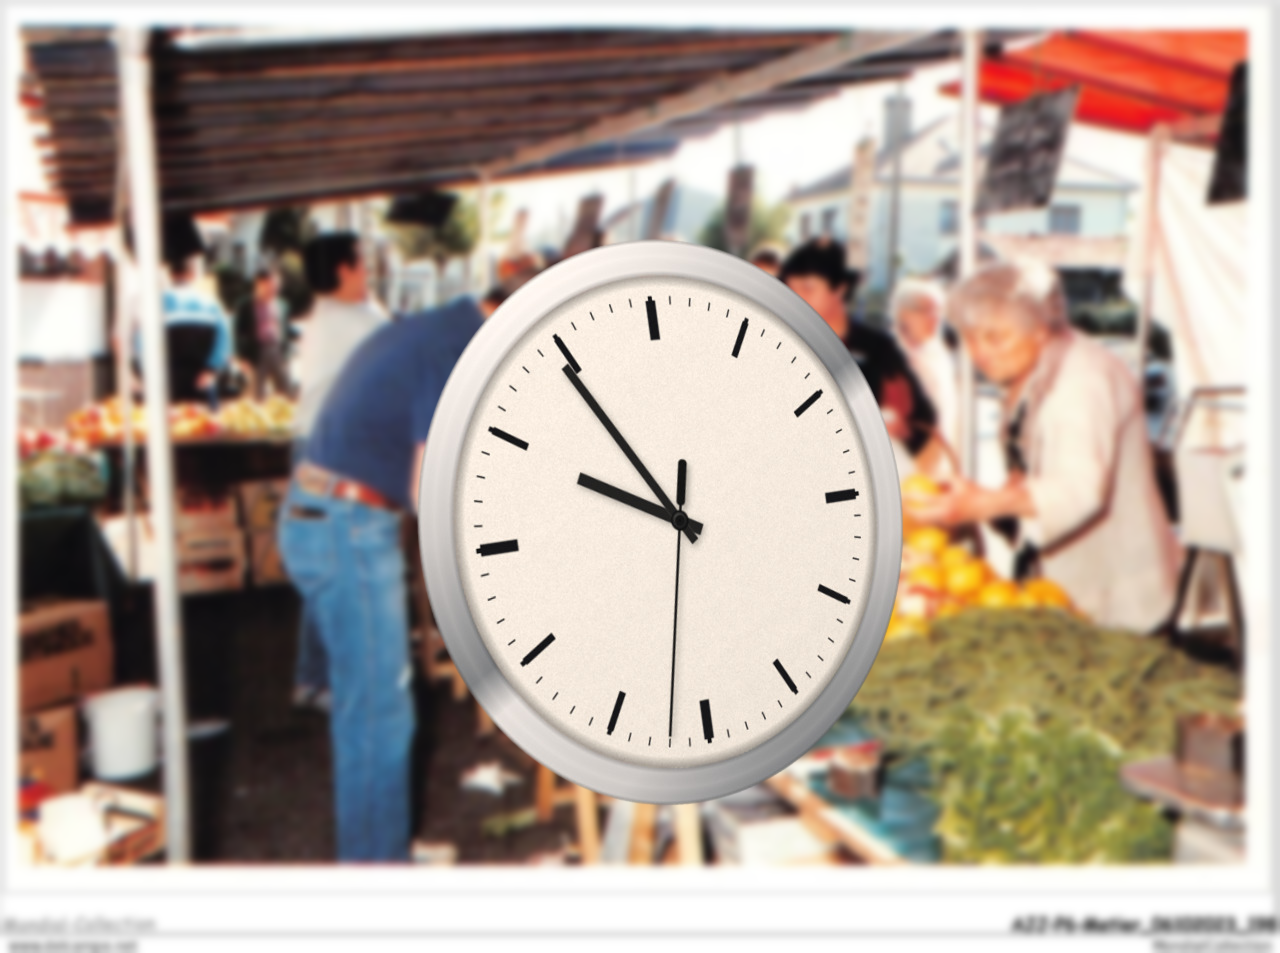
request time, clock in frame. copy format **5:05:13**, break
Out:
**9:54:32**
